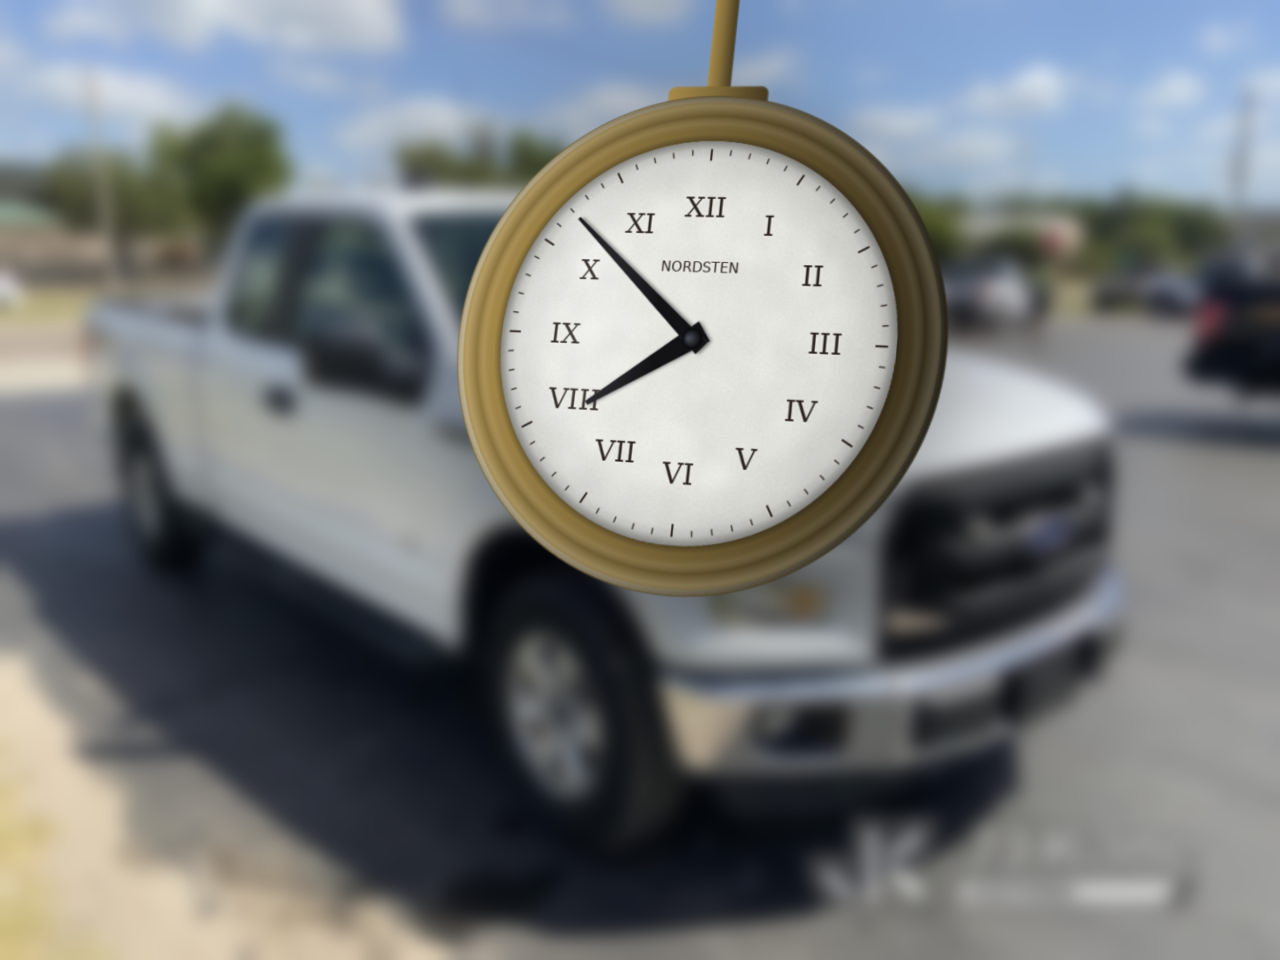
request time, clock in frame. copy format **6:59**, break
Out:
**7:52**
